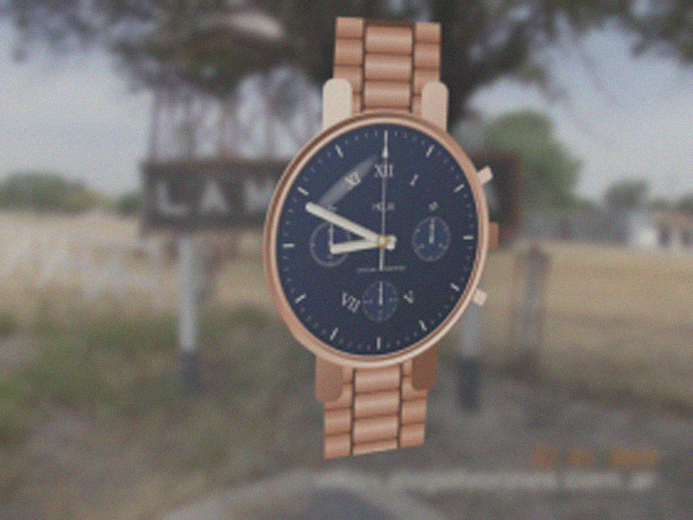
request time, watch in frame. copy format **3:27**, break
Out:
**8:49**
